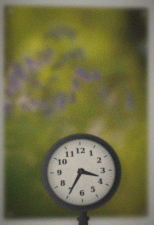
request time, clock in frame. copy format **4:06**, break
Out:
**3:35**
